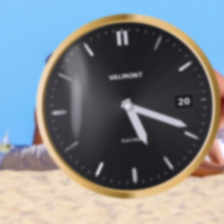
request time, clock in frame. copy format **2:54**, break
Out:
**5:19**
